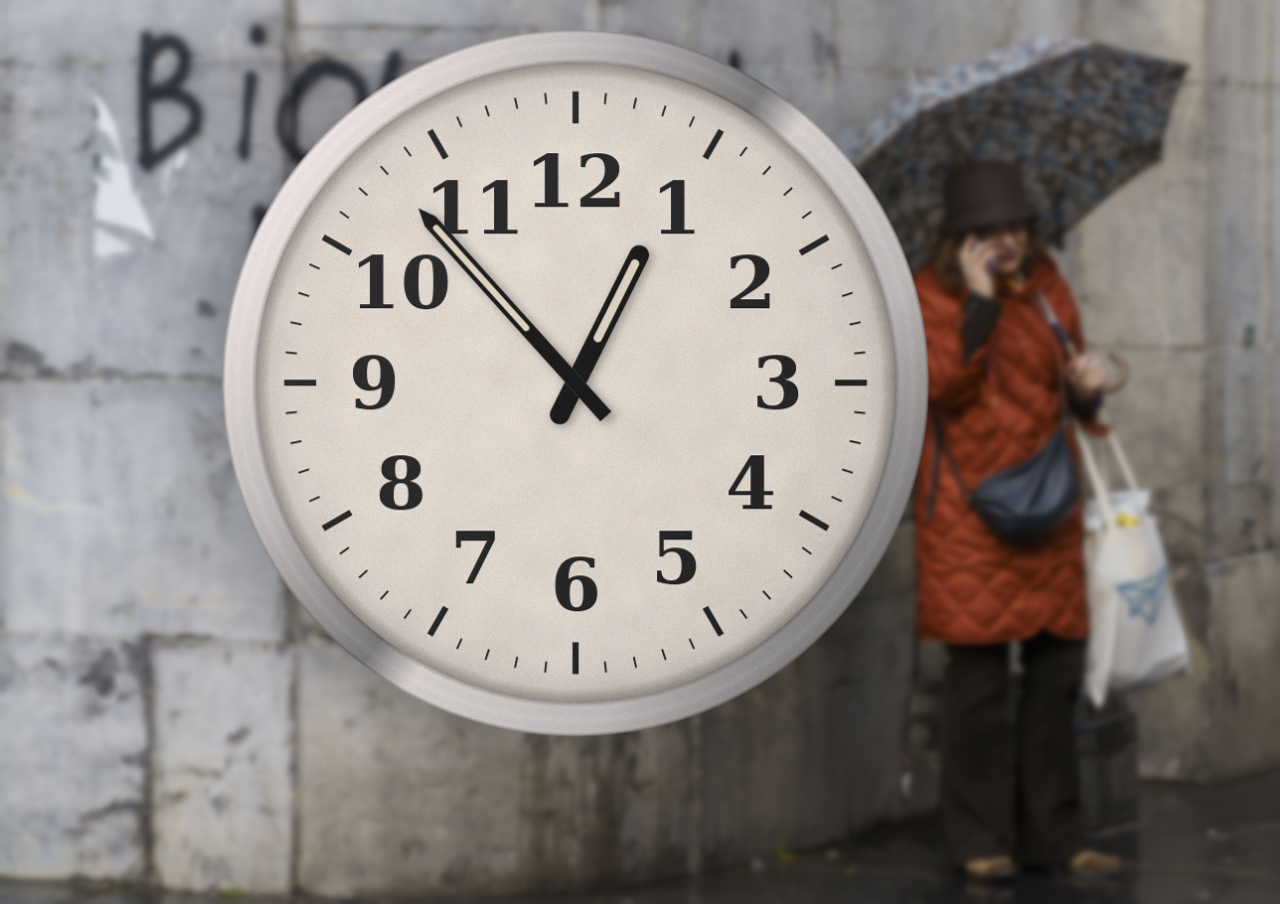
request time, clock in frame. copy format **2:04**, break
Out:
**12:53**
